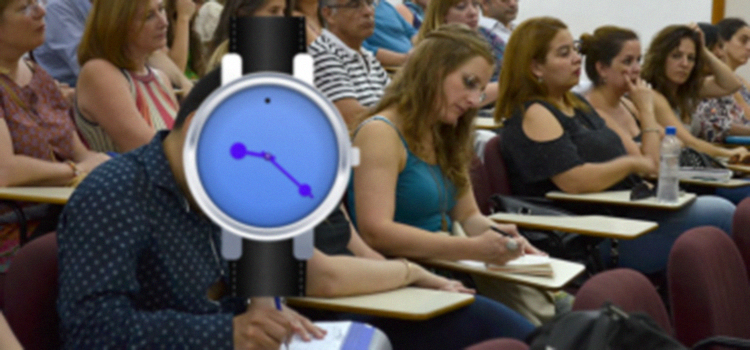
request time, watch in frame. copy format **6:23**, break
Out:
**9:22**
